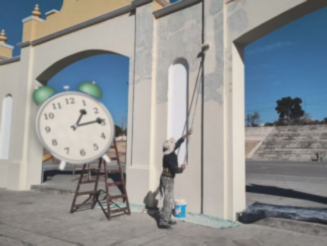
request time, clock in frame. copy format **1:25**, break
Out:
**1:14**
